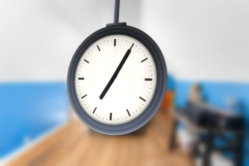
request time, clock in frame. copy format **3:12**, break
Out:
**7:05**
